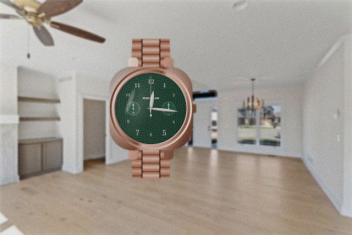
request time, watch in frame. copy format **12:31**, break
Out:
**12:16**
